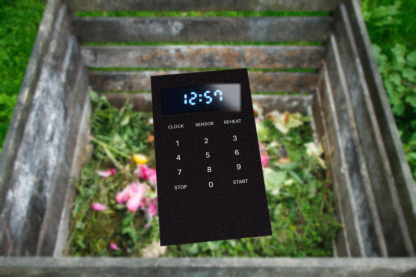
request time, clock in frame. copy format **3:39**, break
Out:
**12:57**
